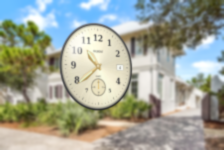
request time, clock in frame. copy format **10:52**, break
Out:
**10:39**
